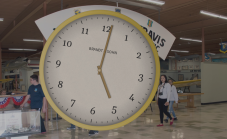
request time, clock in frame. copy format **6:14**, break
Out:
**5:01**
